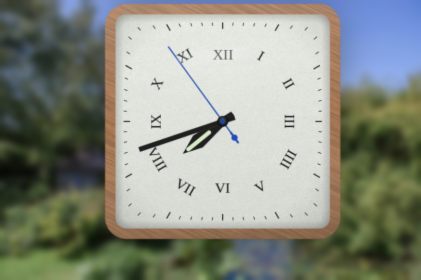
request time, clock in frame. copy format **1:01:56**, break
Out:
**7:41:54**
